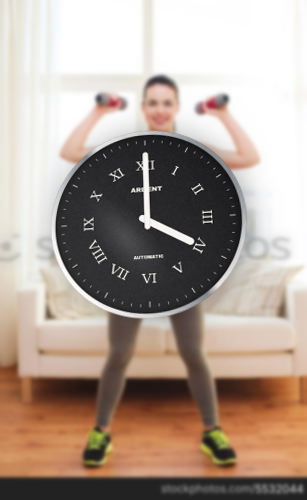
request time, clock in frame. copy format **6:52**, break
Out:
**4:00**
